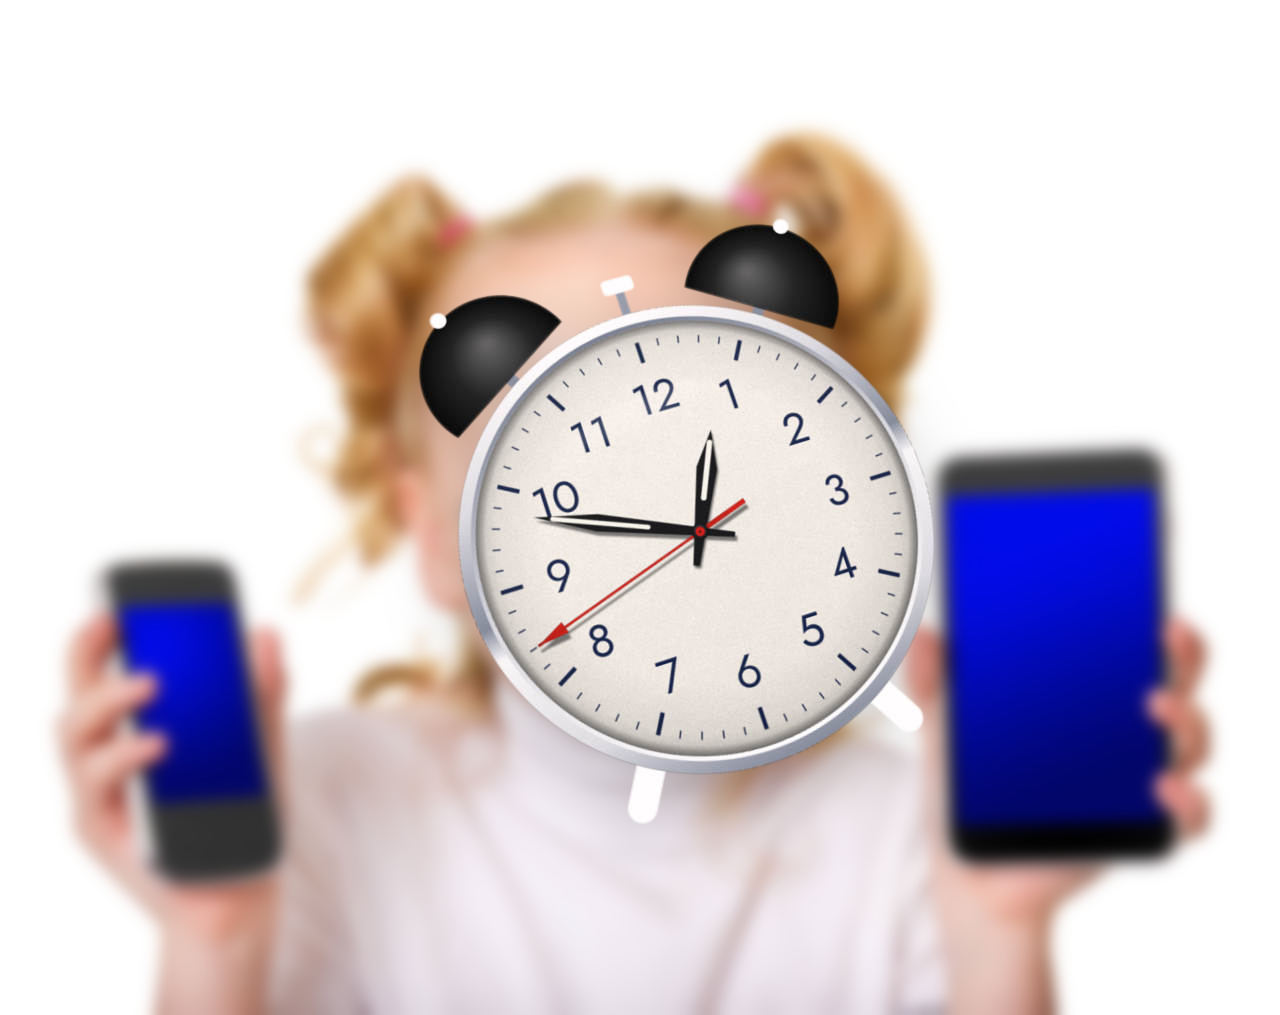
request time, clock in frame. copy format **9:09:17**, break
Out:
**12:48:42**
